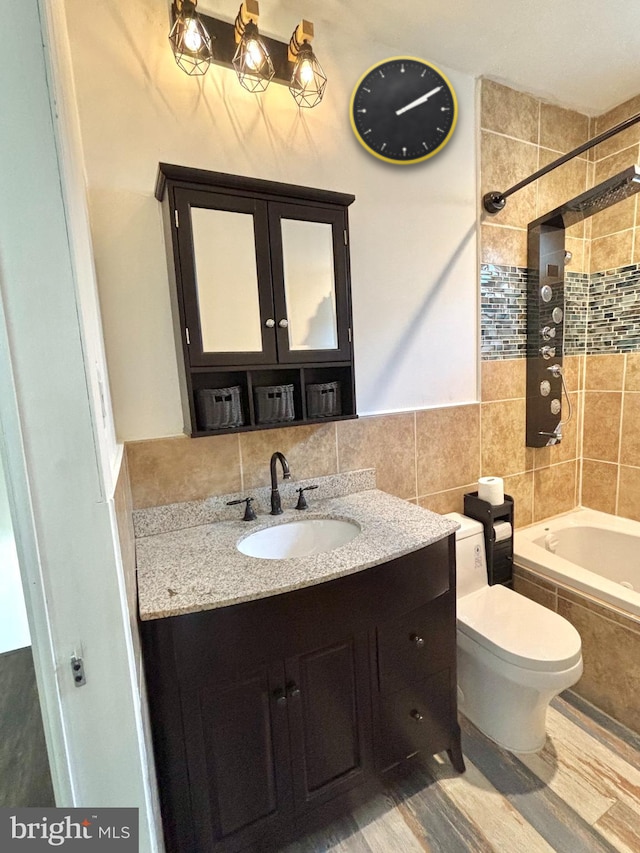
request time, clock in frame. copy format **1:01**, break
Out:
**2:10**
